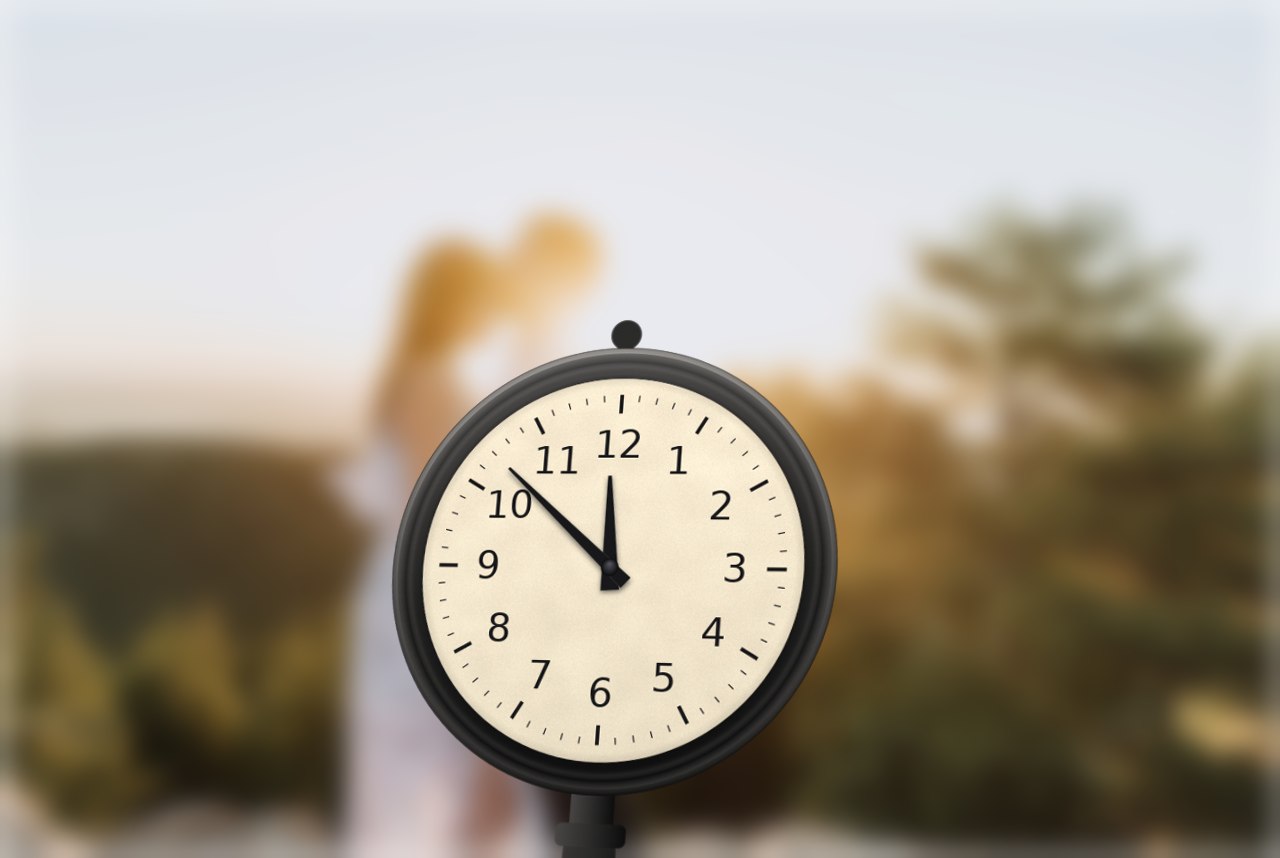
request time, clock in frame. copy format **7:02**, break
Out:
**11:52**
